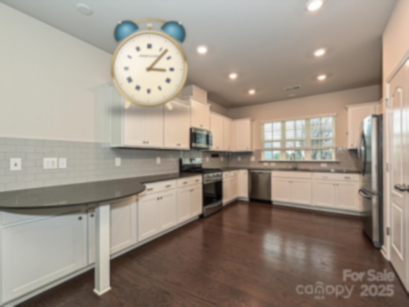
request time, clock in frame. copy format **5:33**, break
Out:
**3:07**
